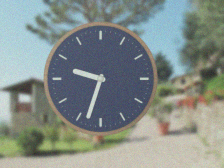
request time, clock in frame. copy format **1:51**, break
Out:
**9:33**
